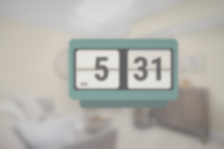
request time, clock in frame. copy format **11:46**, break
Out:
**5:31**
